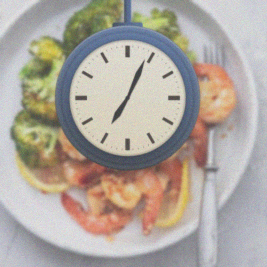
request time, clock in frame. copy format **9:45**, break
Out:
**7:04**
